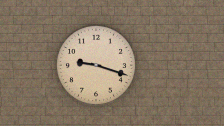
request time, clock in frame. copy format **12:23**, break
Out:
**9:18**
